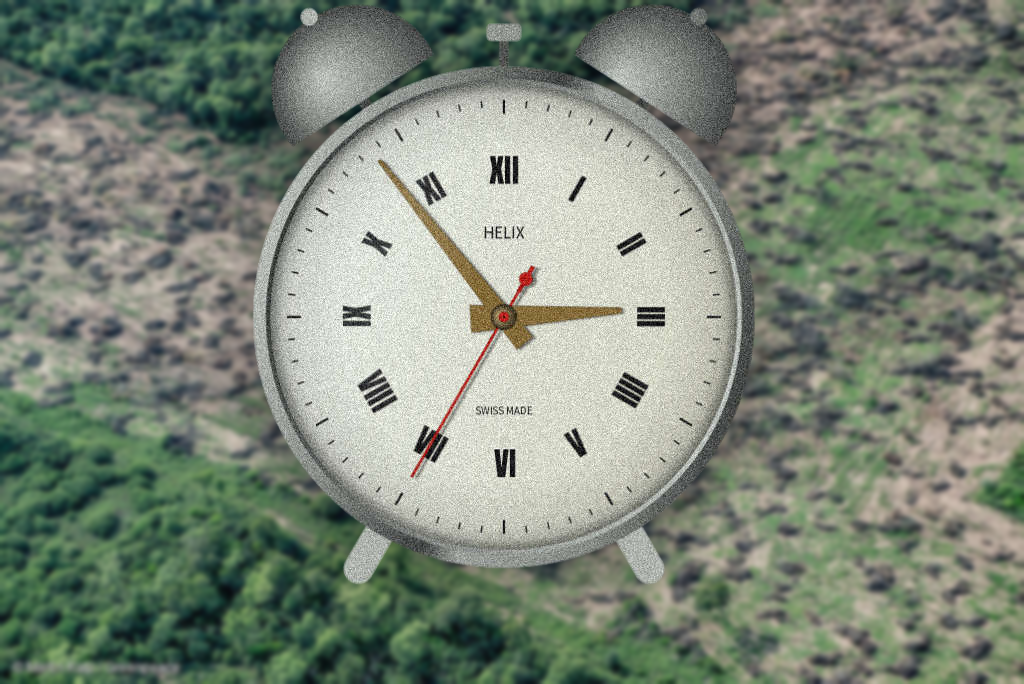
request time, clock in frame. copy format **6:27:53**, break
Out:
**2:53:35**
